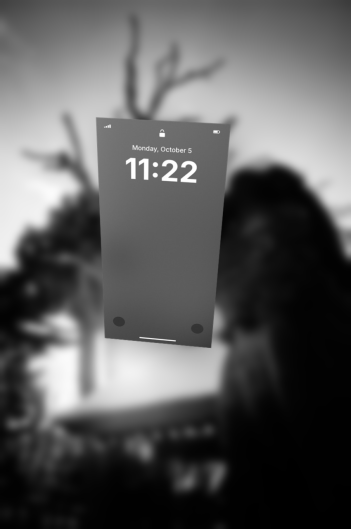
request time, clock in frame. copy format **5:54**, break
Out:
**11:22**
